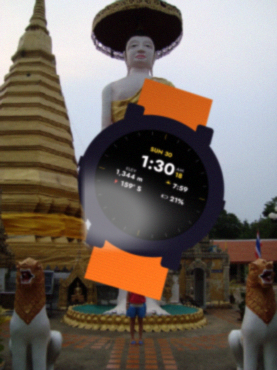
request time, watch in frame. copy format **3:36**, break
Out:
**1:30**
